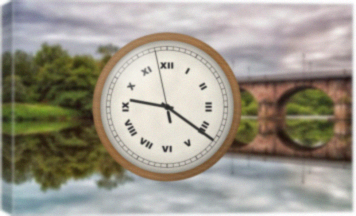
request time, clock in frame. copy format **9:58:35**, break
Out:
**9:20:58**
